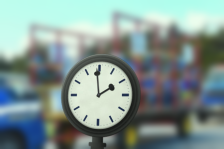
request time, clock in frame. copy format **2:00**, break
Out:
**1:59**
